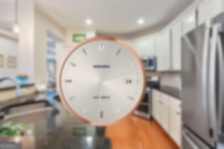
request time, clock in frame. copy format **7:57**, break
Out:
**6:12**
